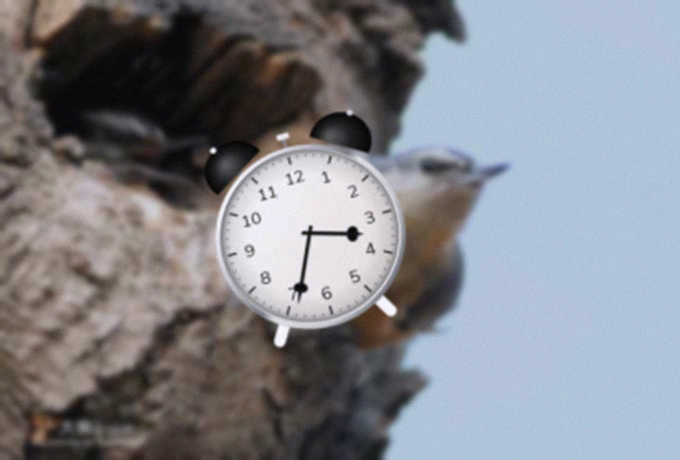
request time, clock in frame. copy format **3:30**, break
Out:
**3:34**
